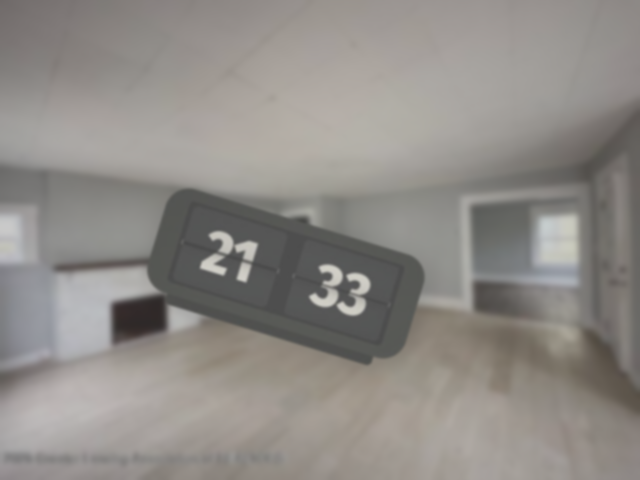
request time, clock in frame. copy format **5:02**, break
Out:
**21:33**
